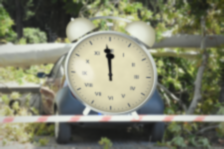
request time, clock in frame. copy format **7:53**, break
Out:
**11:59**
